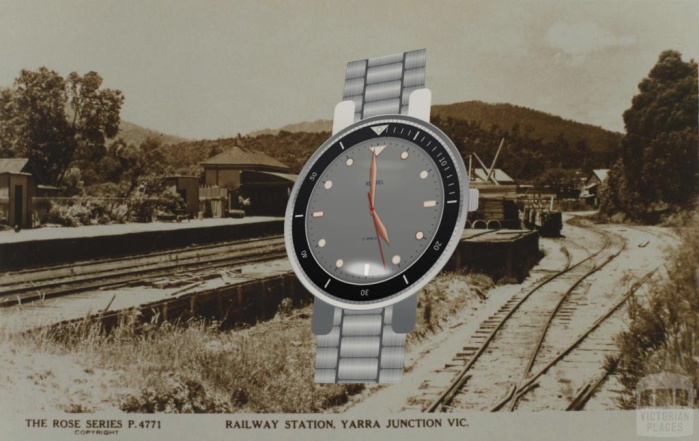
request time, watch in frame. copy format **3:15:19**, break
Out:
**4:59:27**
